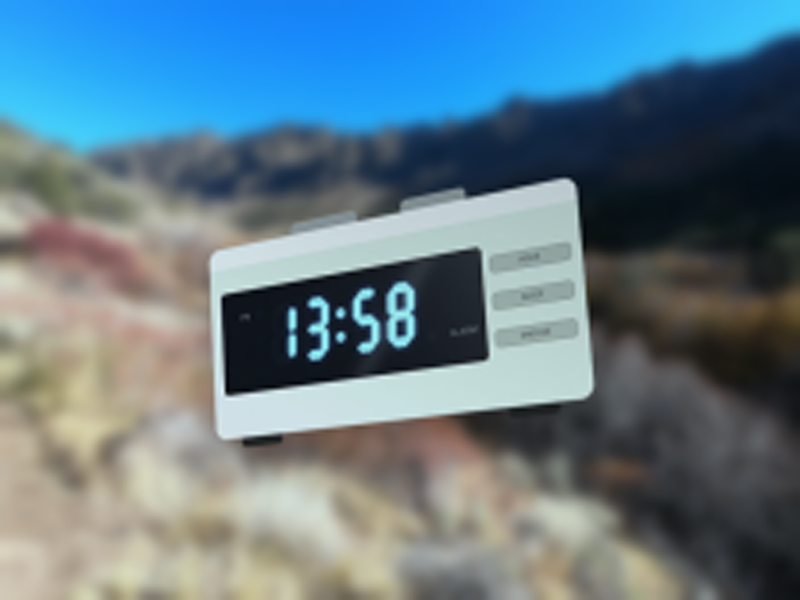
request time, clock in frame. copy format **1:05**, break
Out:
**13:58**
